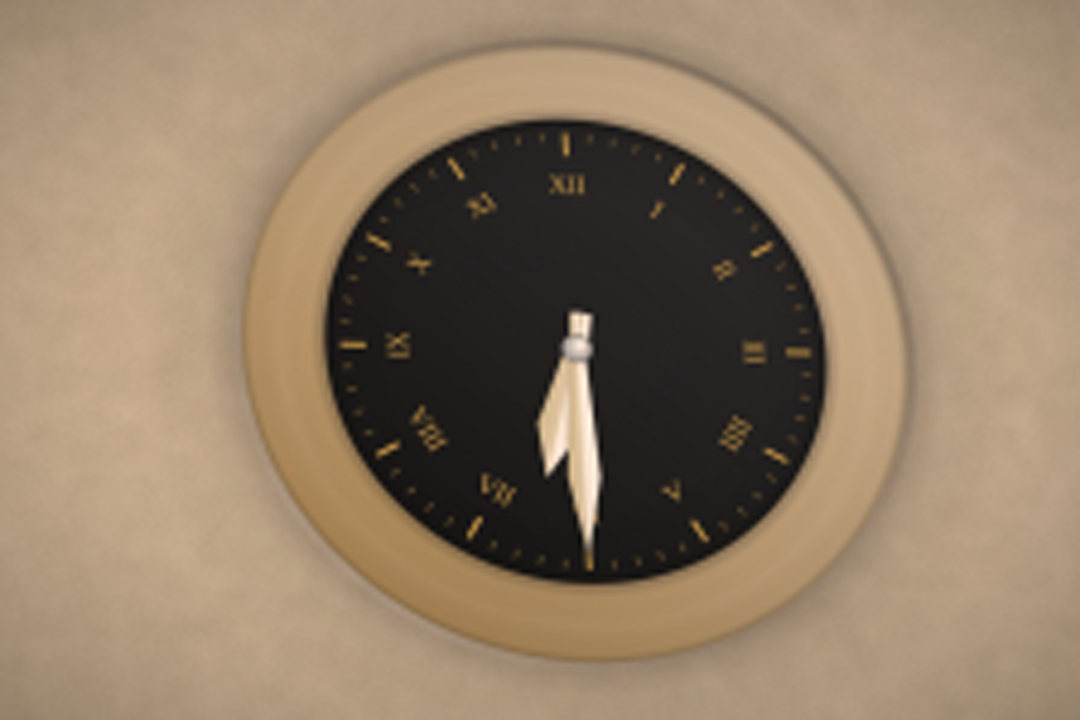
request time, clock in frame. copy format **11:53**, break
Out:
**6:30**
